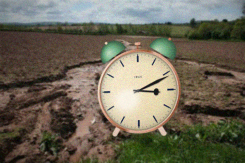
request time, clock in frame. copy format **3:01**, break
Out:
**3:11**
